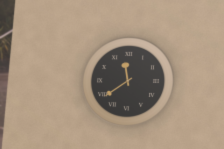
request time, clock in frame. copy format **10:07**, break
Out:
**11:39**
